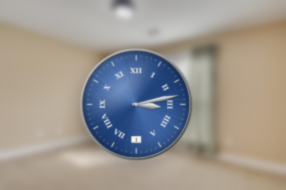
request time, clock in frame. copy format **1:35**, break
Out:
**3:13**
